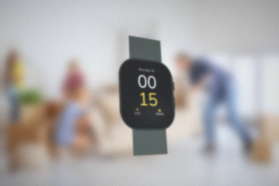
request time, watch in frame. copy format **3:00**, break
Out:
**0:15**
